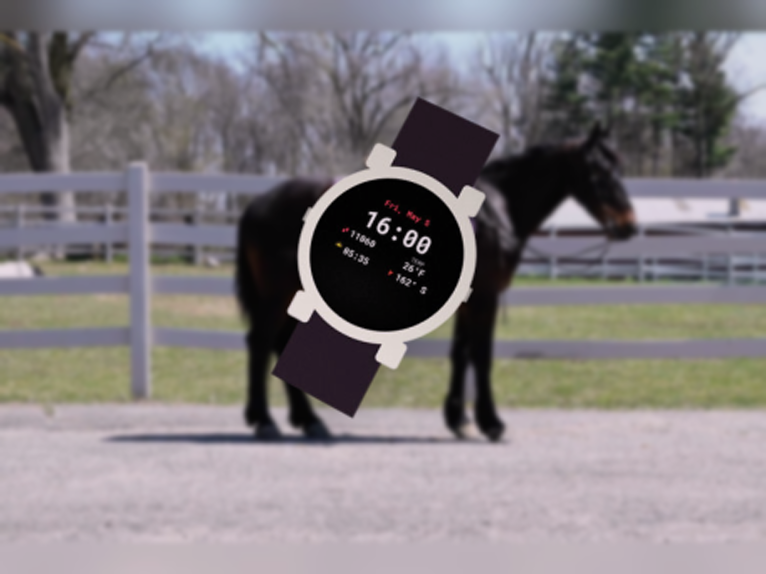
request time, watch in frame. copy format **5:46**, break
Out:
**16:00**
